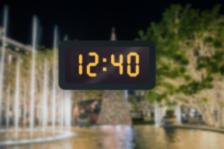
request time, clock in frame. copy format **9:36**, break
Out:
**12:40**
